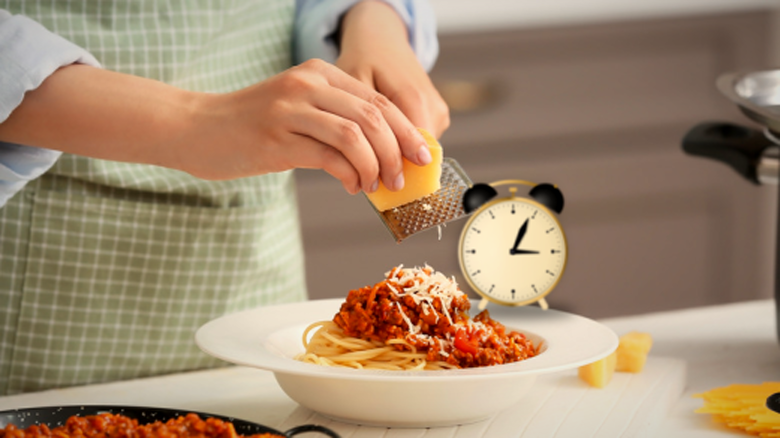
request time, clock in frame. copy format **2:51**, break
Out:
**3:04**
